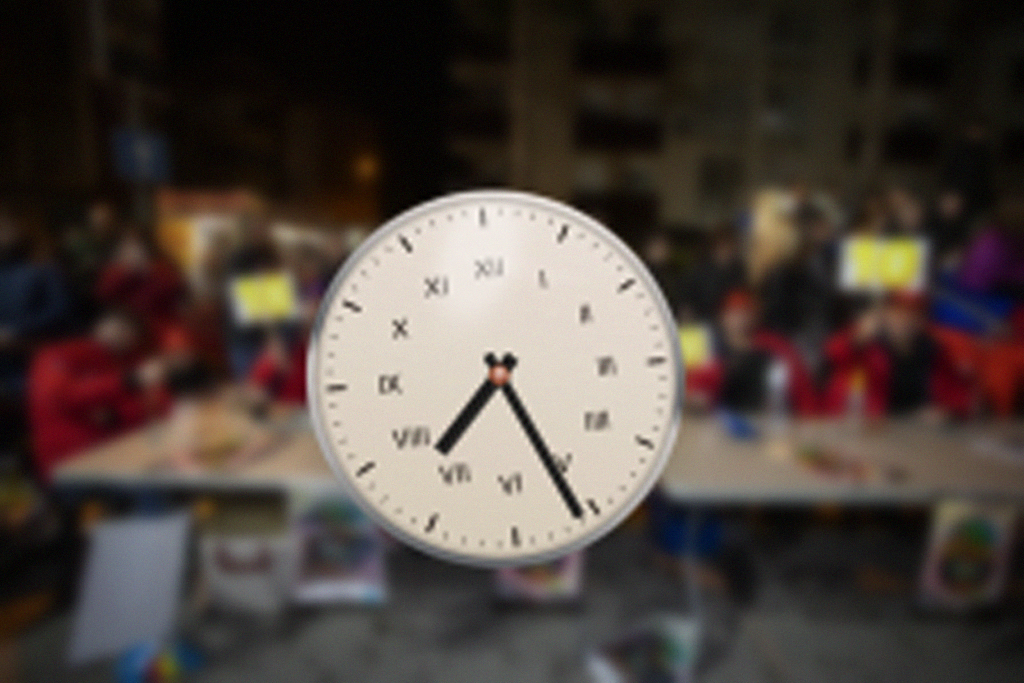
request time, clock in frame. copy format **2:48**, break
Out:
**7:26**
